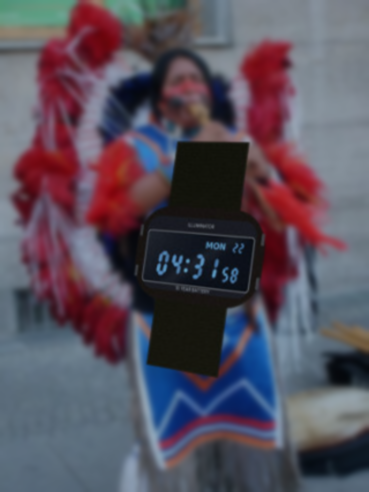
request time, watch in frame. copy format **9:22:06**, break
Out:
**4:31:58**
